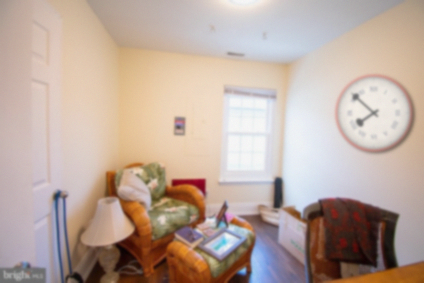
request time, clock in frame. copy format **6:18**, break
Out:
**7:52**
